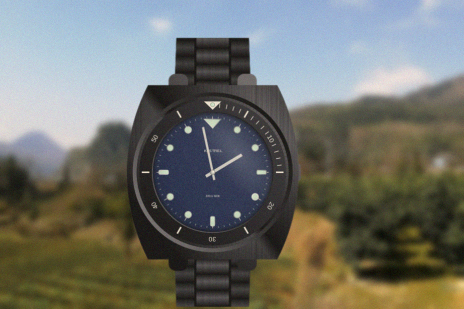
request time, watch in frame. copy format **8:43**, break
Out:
**1:58**
